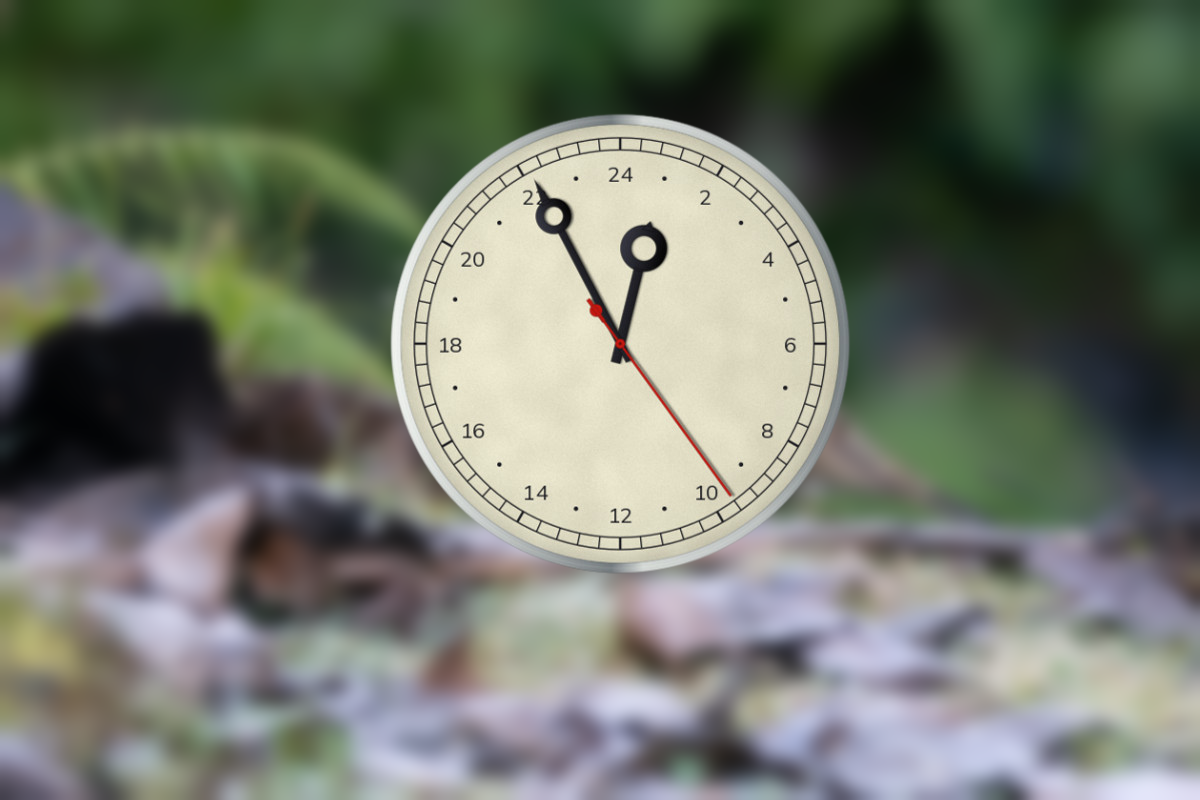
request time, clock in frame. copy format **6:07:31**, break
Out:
**0:55:24**
